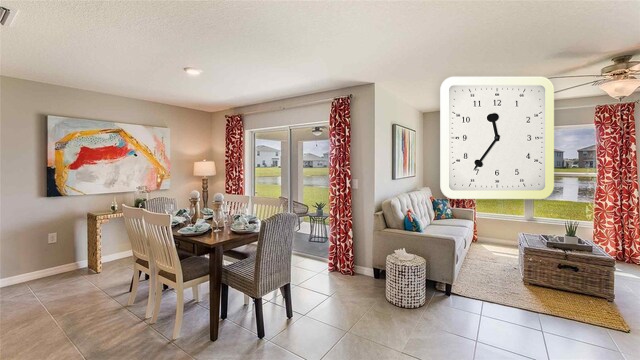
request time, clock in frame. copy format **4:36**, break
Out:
**11:36**
